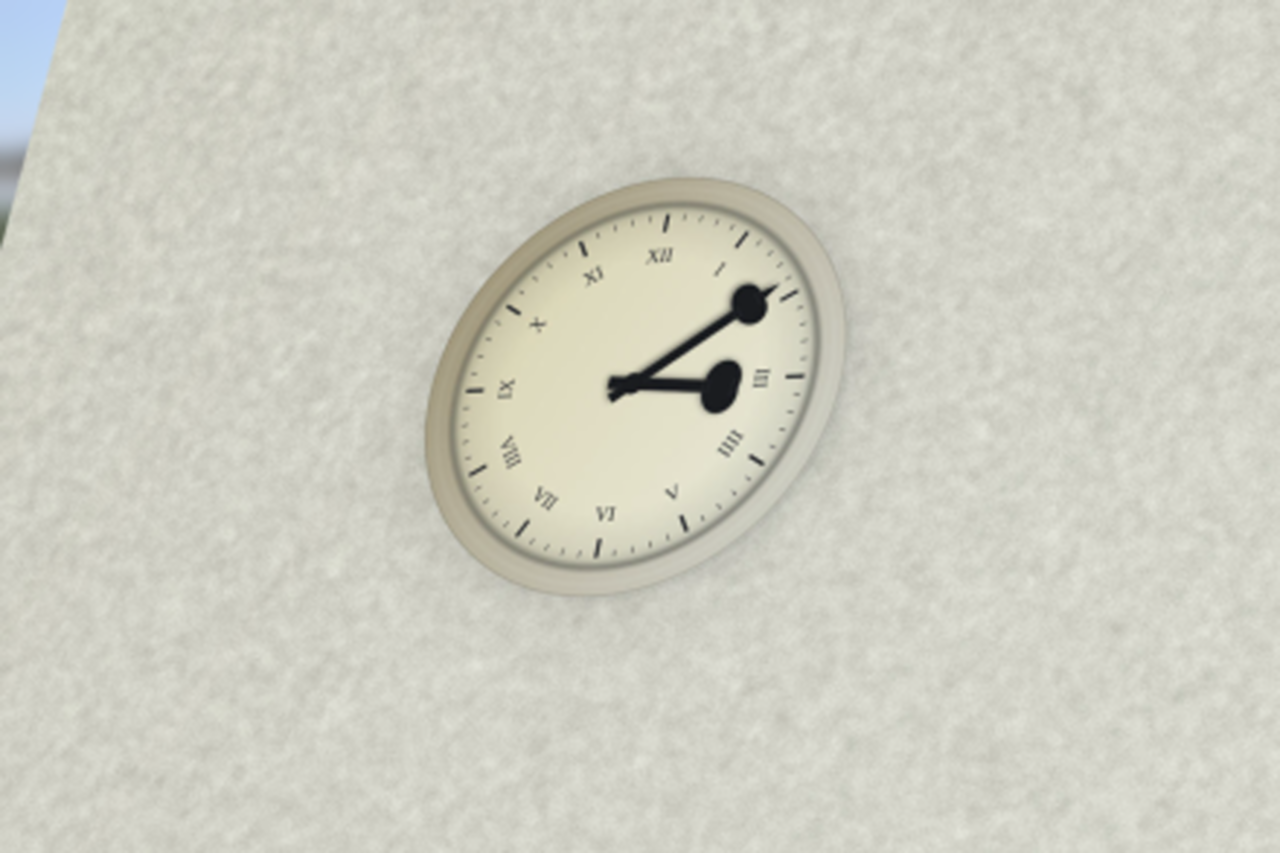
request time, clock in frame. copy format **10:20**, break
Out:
**3:09**
